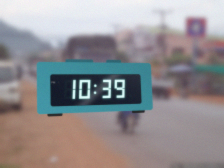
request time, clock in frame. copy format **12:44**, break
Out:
**10:39**
